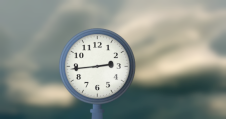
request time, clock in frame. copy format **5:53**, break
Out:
**2:44**
